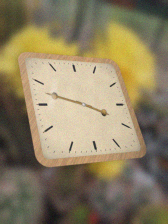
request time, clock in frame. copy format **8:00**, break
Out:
**3:48**
